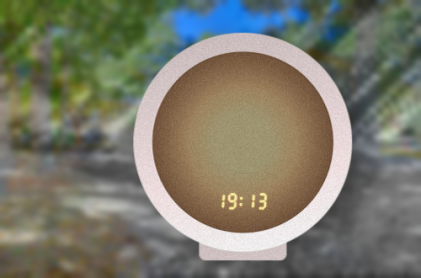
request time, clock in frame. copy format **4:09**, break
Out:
**19:13**
